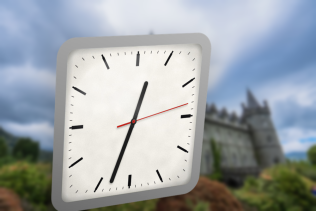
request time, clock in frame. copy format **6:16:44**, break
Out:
**12:33:13**
